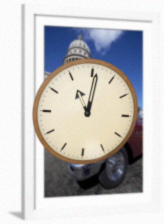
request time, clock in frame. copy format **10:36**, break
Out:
**11:01**
